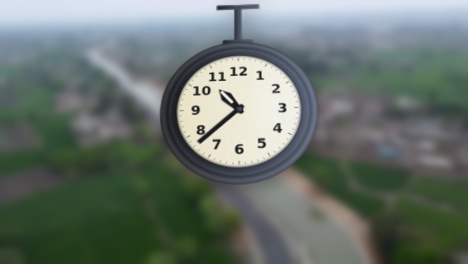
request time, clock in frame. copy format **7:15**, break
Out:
**10:38**
